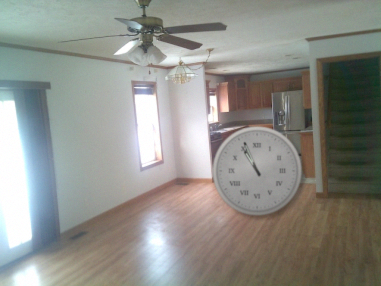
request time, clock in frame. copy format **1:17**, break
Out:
**10:56**
